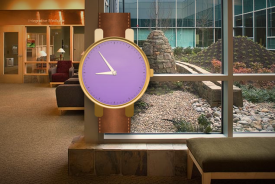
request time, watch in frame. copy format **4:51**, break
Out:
**8:54**
